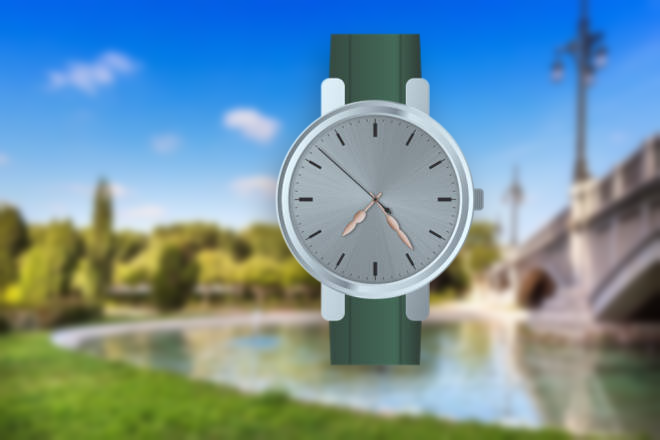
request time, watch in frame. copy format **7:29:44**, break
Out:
**7:23:52**
